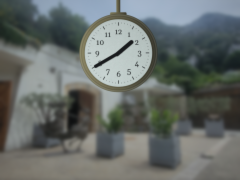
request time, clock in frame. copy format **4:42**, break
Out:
**1:40**
